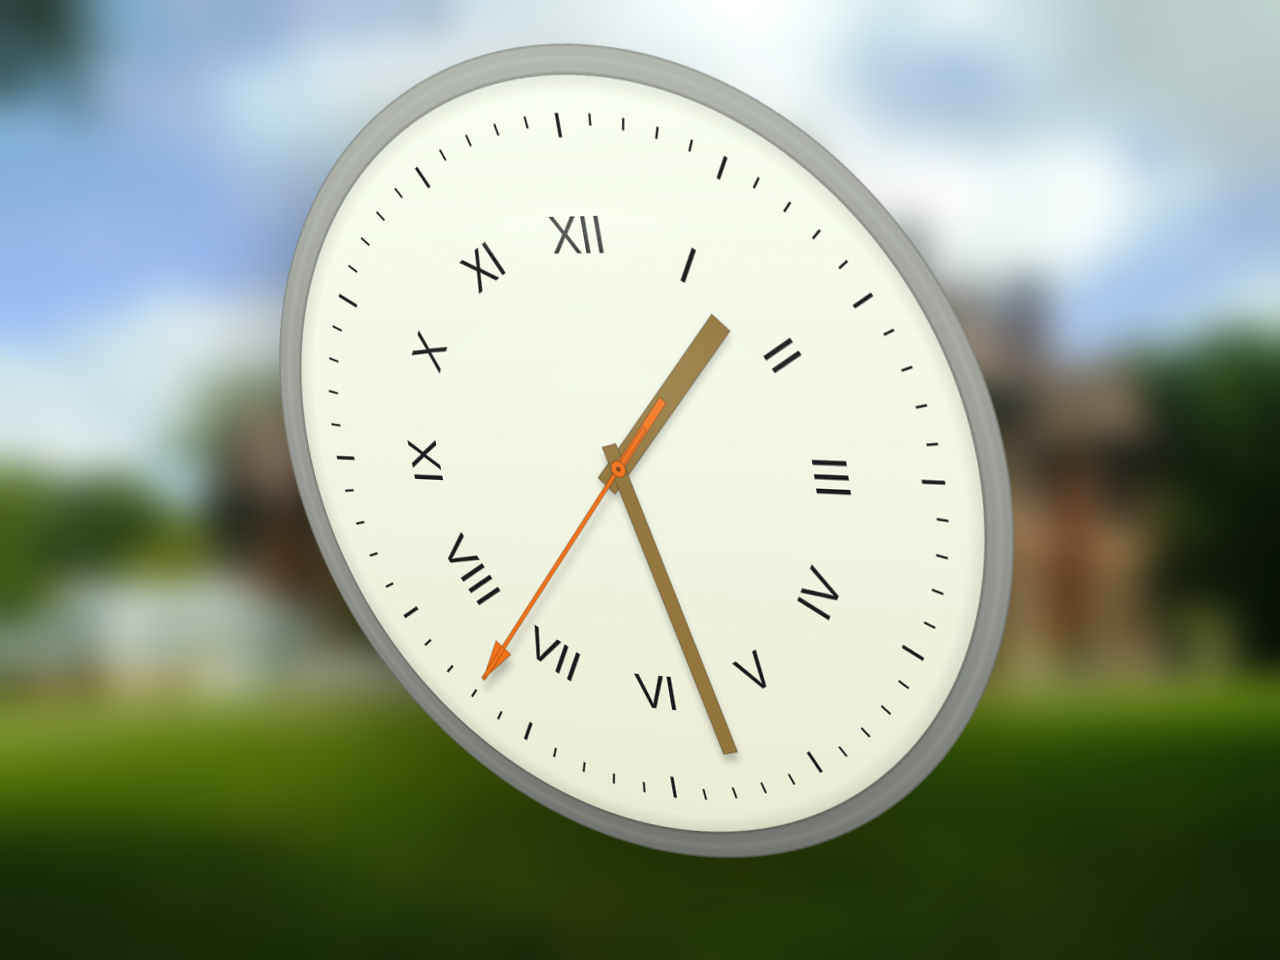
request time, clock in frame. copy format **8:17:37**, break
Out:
**1:27:37**
